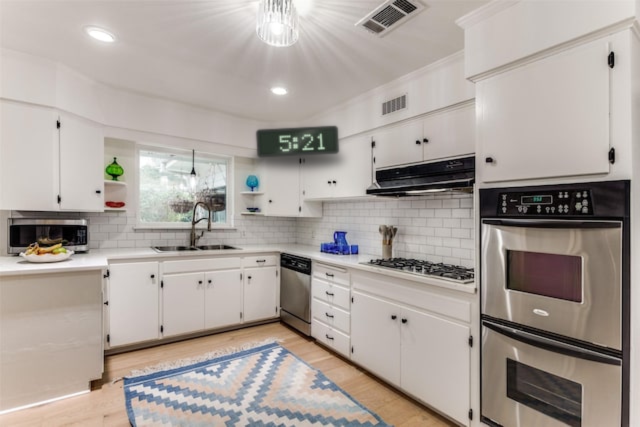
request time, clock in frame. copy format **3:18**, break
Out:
**5:21**
